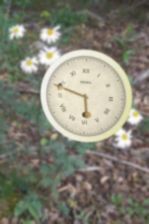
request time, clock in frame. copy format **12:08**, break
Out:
**5:48**
